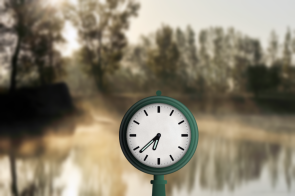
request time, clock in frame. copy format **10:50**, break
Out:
**6:38**
